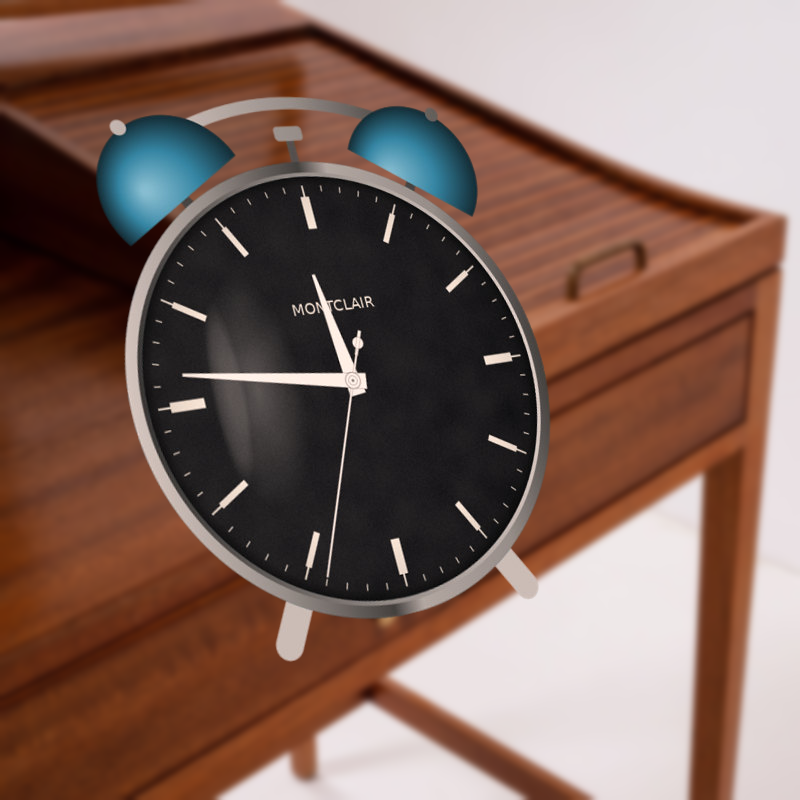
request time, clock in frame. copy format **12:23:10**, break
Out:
**11:46:34**
